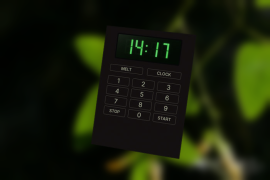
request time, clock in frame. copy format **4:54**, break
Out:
**14:17**
